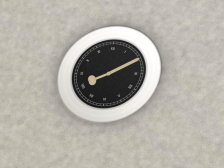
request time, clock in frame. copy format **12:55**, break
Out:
**8:10**
